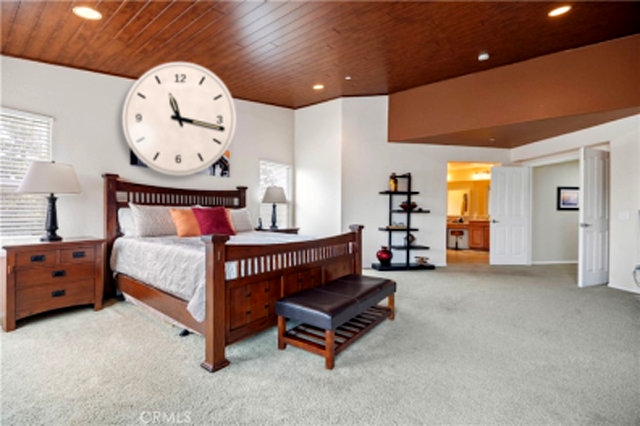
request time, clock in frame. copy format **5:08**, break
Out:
**11:17**
